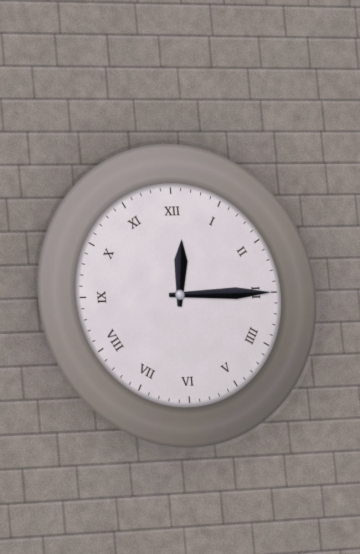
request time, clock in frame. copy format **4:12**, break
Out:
**12:15**
